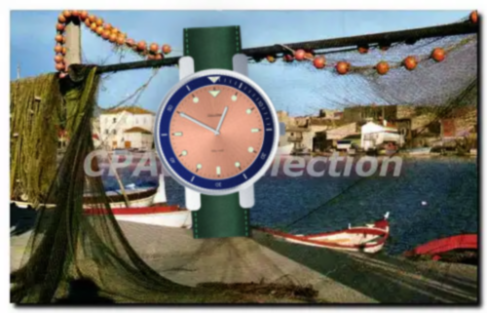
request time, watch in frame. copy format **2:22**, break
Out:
**12:50**
